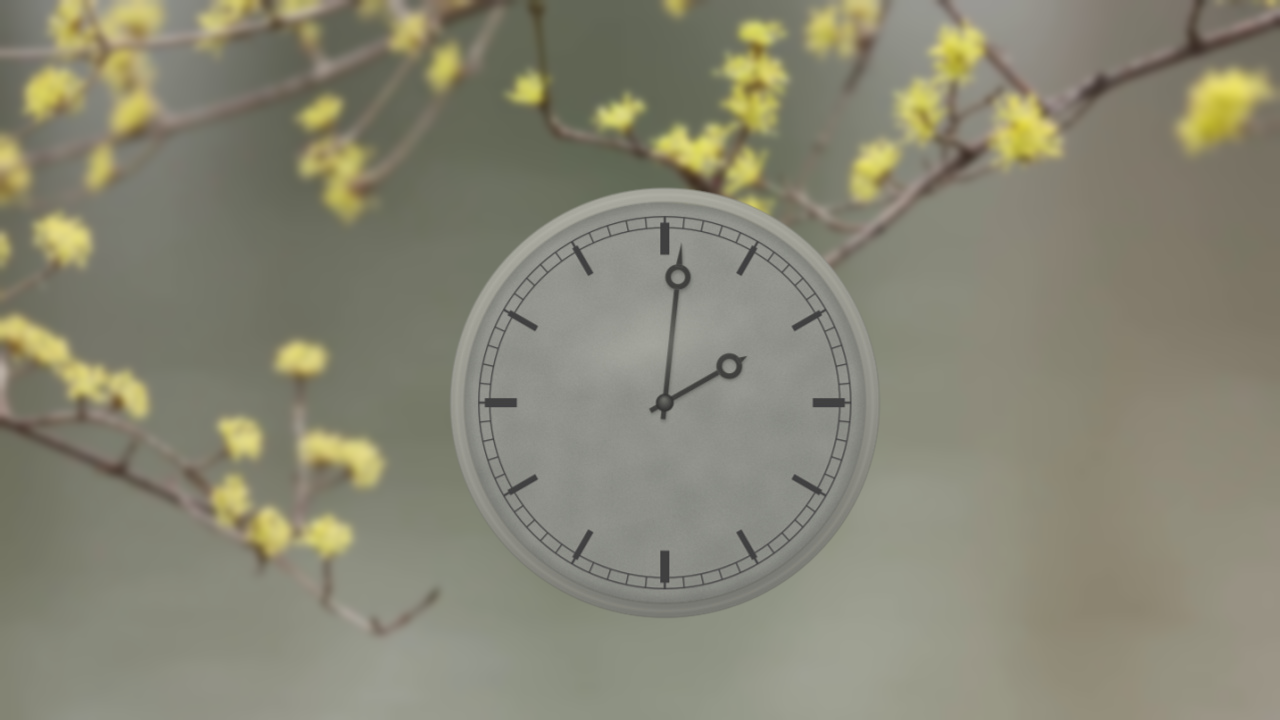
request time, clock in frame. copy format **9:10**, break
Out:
**2:01**
